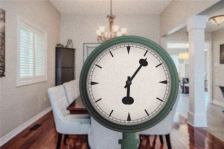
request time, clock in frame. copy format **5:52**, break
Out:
**6:06**
